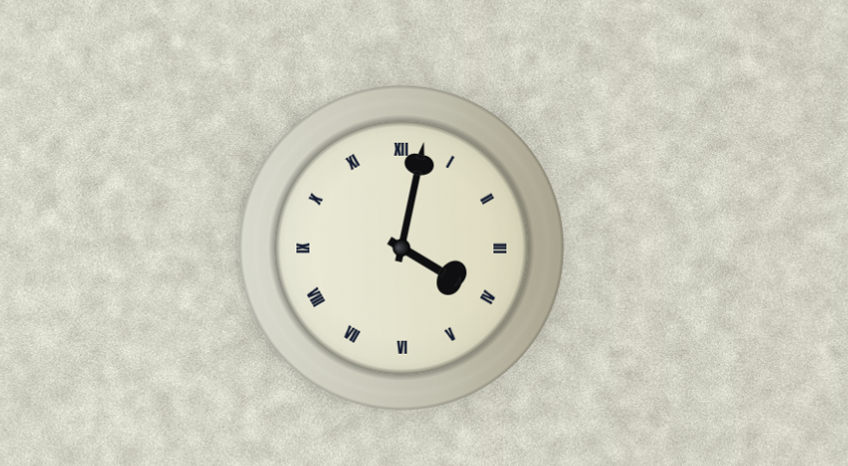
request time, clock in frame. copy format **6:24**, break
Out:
**4:02**
